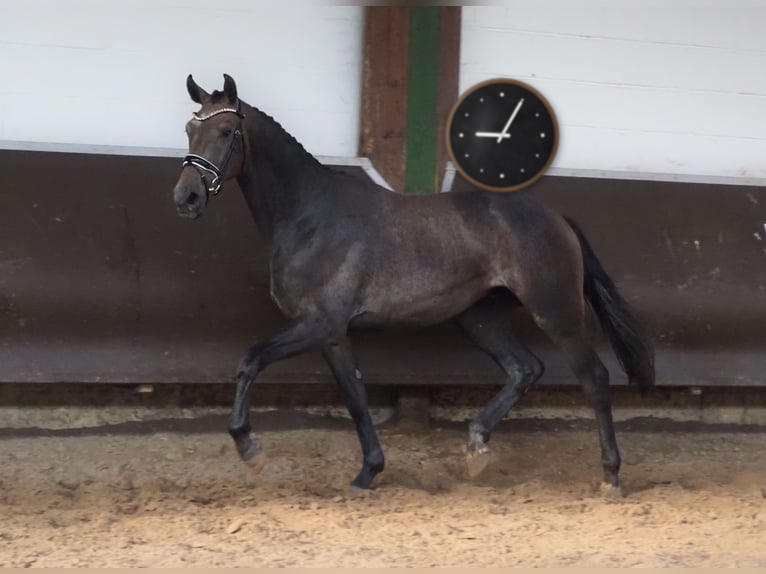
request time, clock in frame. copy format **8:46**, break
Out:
**9:05**
